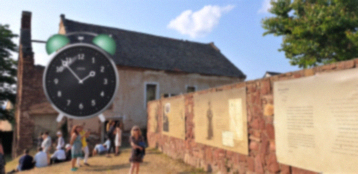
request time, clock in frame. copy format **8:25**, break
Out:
**1:53**
